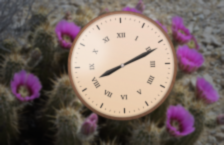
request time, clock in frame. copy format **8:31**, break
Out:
**8:11**
